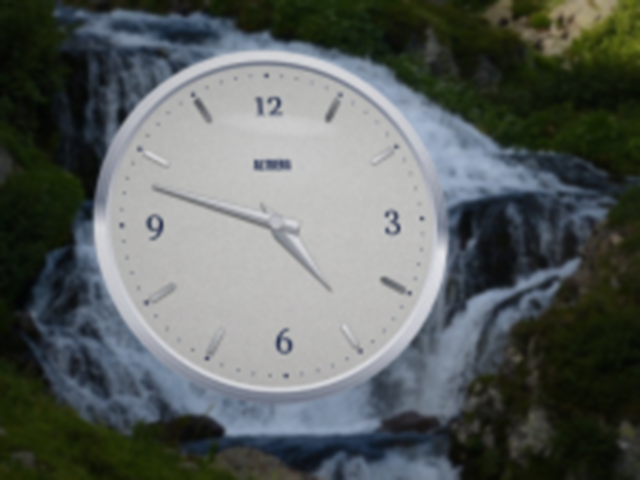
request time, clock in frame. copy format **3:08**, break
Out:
**4:48**
